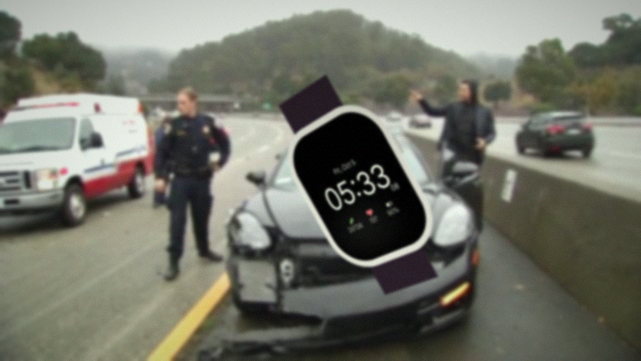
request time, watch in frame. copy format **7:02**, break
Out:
**5:33**
